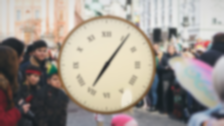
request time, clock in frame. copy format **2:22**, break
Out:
**7:06**
